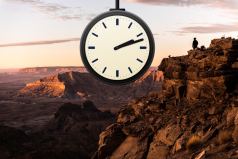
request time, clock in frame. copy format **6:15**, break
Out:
**2:12**
